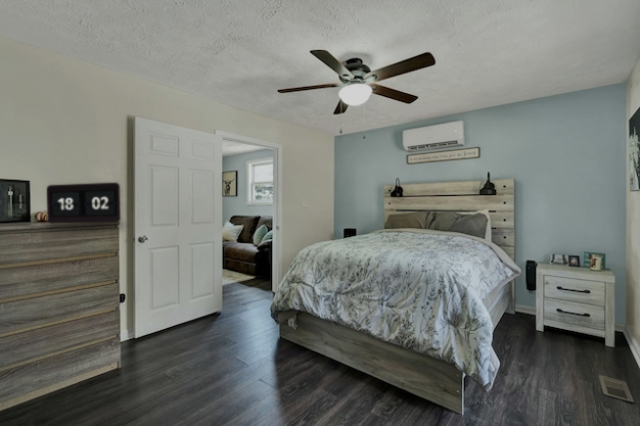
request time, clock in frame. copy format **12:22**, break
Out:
**18:02**
